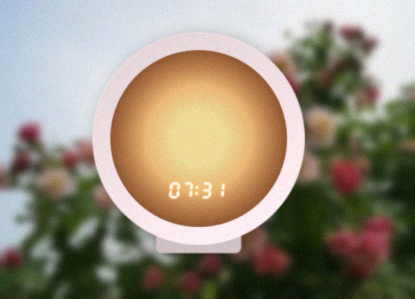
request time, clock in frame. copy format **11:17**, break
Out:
**7:31**
